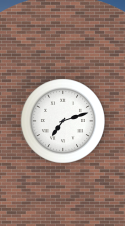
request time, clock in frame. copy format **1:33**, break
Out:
**7:12**
